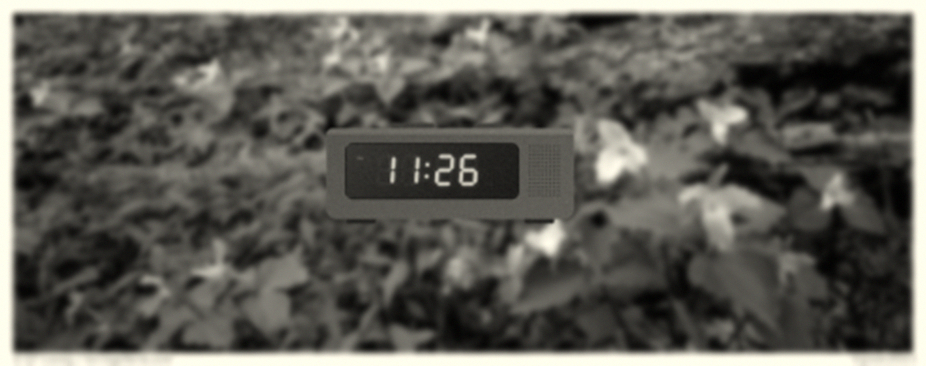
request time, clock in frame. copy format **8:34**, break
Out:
**11:26**
